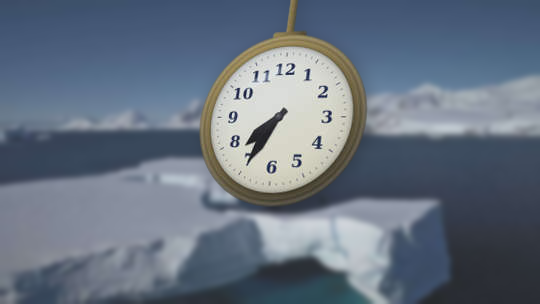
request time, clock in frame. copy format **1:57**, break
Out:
**7:35**
